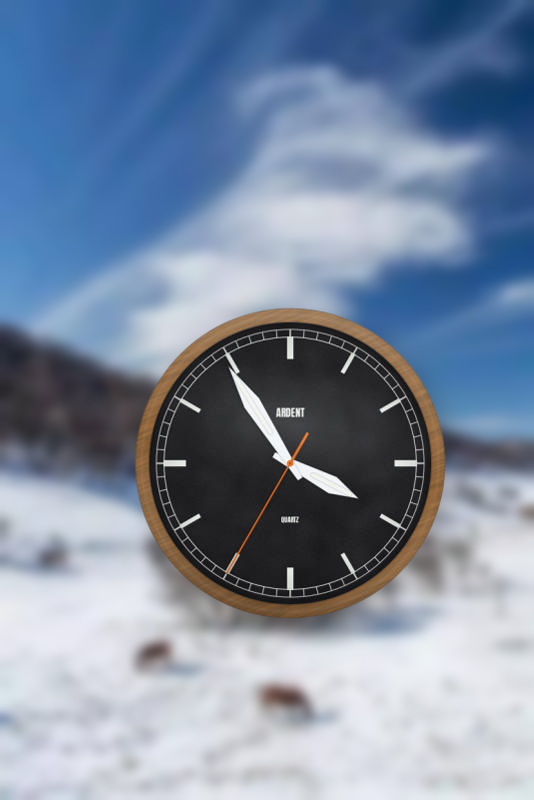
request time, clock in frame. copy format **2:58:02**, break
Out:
**3:54:35**
